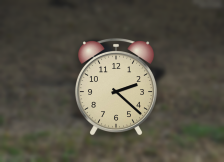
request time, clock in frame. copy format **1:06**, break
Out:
**2:22**
